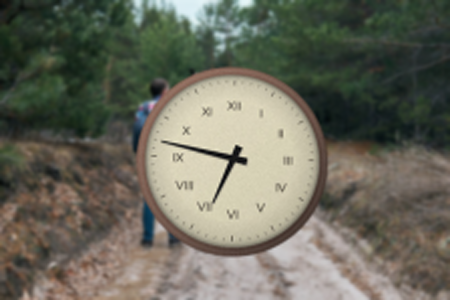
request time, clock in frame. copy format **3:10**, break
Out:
**6:47**
